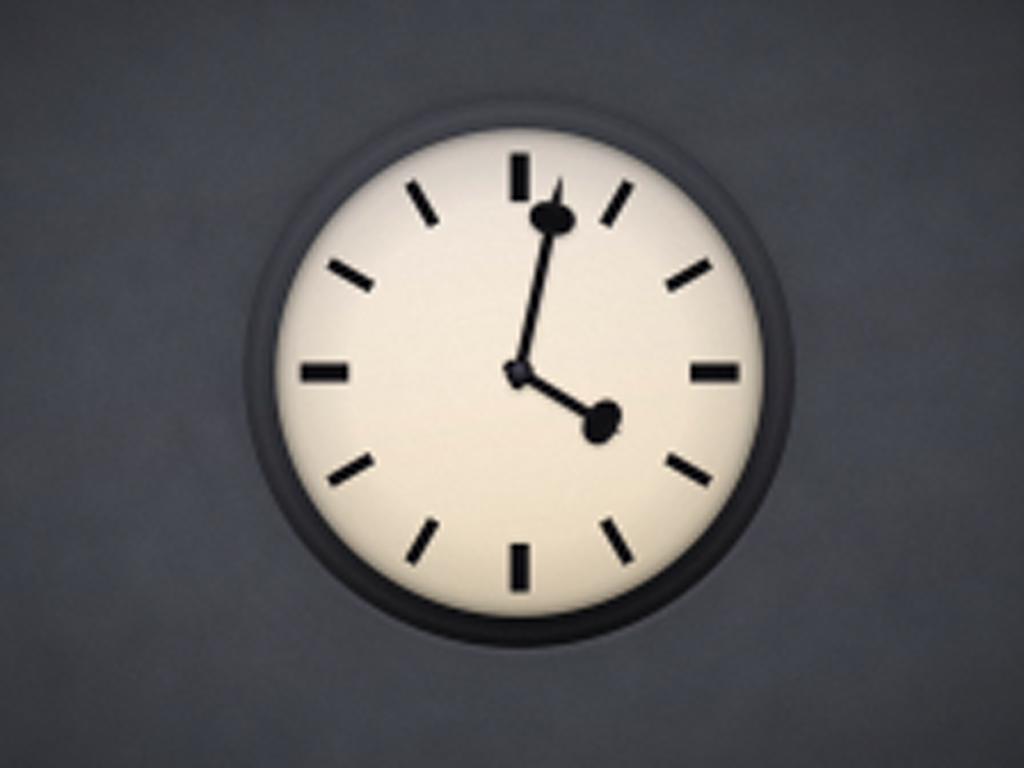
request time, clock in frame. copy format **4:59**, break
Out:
**4:02**
